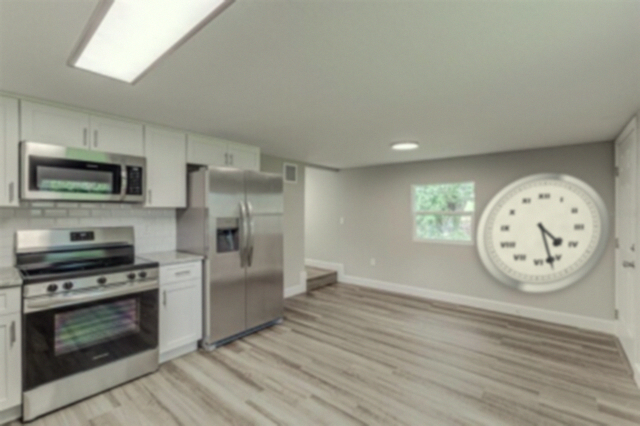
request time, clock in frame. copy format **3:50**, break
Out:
**4:27**
